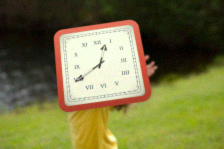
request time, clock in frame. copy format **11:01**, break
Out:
**12:40**
